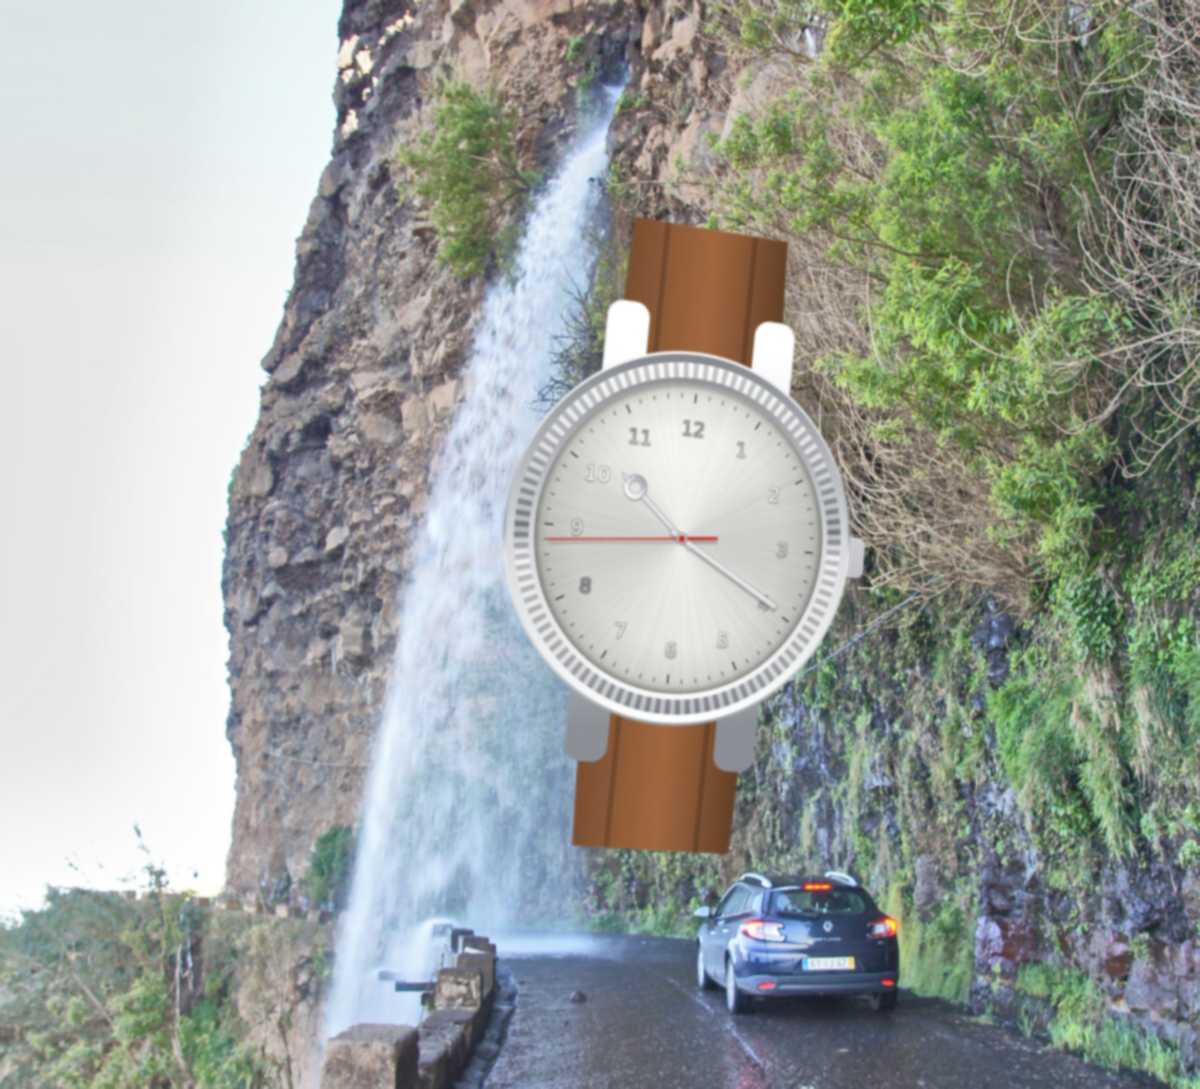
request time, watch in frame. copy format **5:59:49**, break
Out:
**10:19:44**
